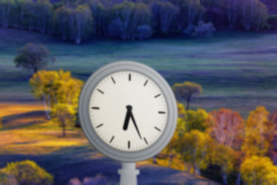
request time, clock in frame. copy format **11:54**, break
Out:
**6:26**
